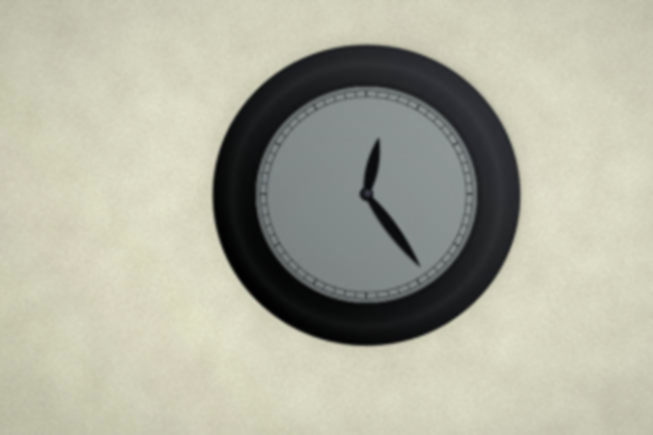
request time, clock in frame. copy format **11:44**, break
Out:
**12:24**
